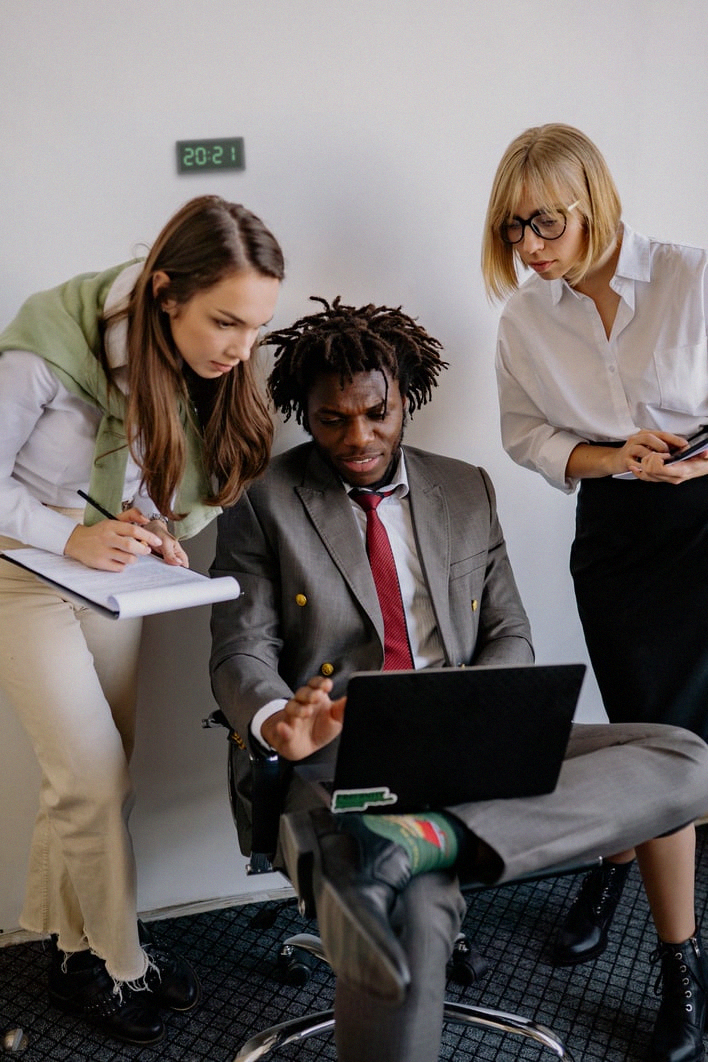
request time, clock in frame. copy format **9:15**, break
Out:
**20:21**
